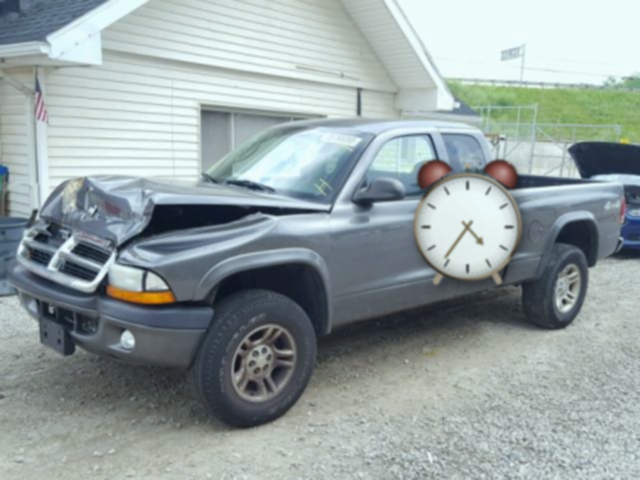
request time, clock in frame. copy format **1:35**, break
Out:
**4:36**
